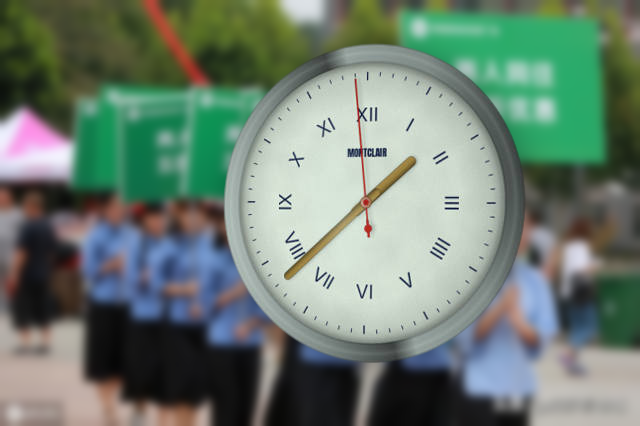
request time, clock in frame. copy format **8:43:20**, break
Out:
**1:37:59**
